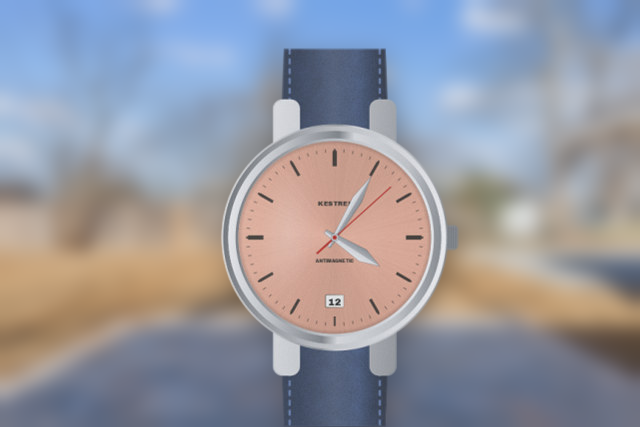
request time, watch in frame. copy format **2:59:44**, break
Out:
**4:05:08**
